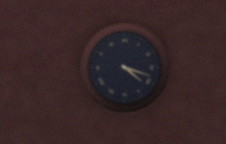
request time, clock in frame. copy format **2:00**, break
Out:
**4:18**
